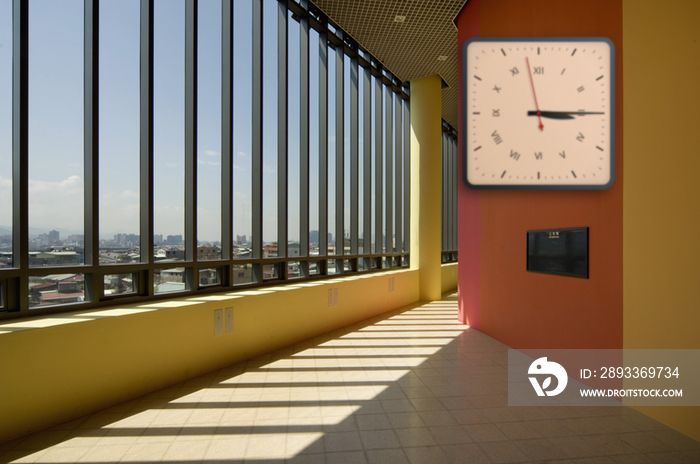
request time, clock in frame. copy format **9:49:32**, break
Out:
**3:14:58**
